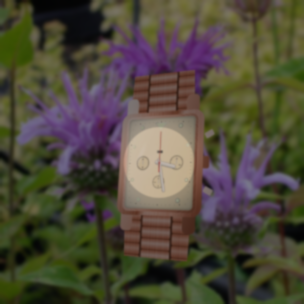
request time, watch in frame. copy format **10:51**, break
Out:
**3:28**
